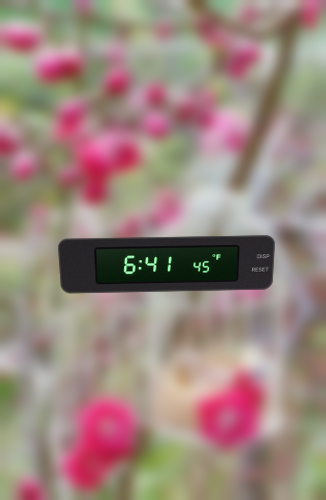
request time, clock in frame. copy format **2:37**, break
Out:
**6:41**
